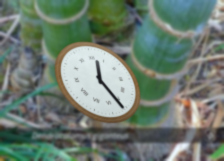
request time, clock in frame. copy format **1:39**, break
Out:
**12:26**
